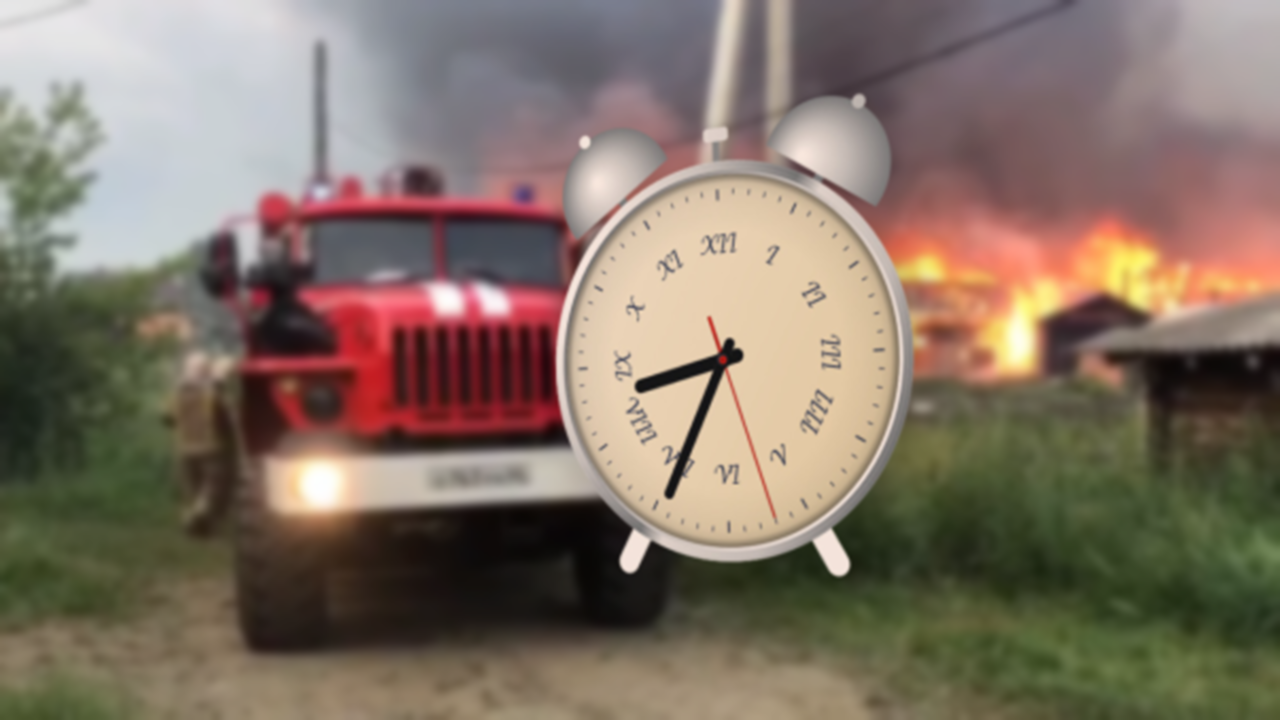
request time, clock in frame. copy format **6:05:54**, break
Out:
**8:34:27**
